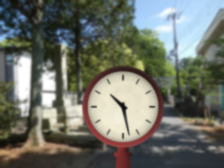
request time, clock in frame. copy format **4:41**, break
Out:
**10:28**
